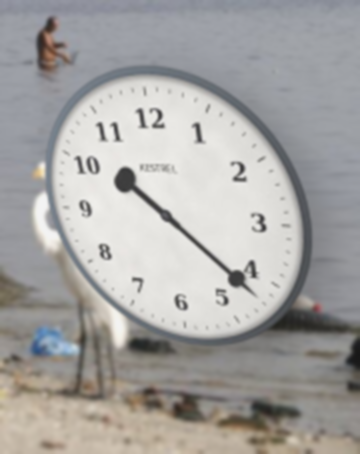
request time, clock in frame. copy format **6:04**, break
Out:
**10:22**
